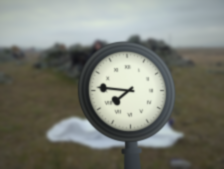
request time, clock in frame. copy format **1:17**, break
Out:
**7:46**
